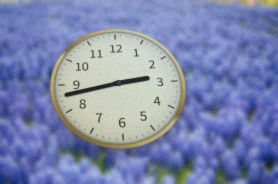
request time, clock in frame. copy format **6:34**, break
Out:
**2:43**
